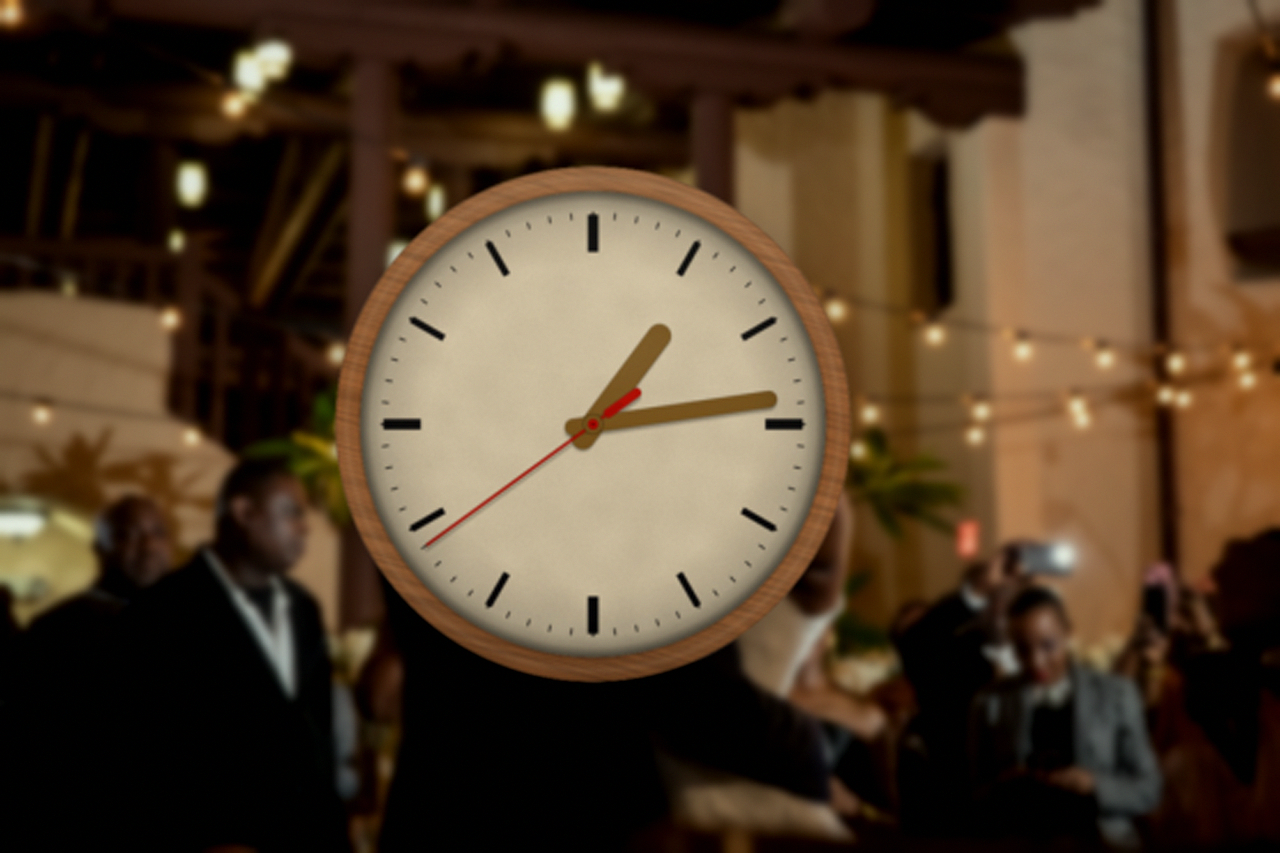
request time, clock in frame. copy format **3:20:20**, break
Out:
**1:13:39**
